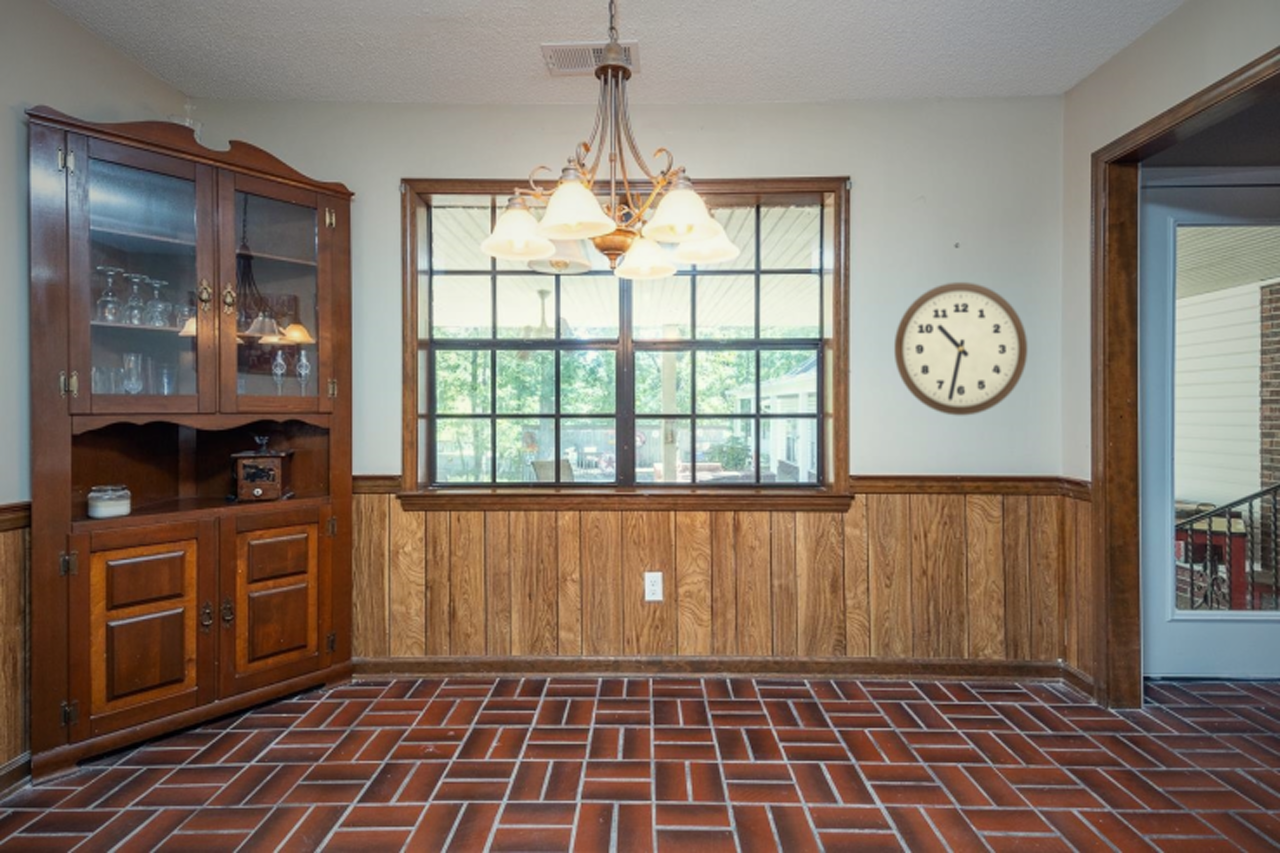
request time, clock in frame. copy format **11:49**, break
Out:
**10:32**
